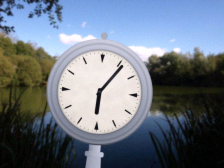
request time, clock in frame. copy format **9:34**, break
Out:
**6:06**
